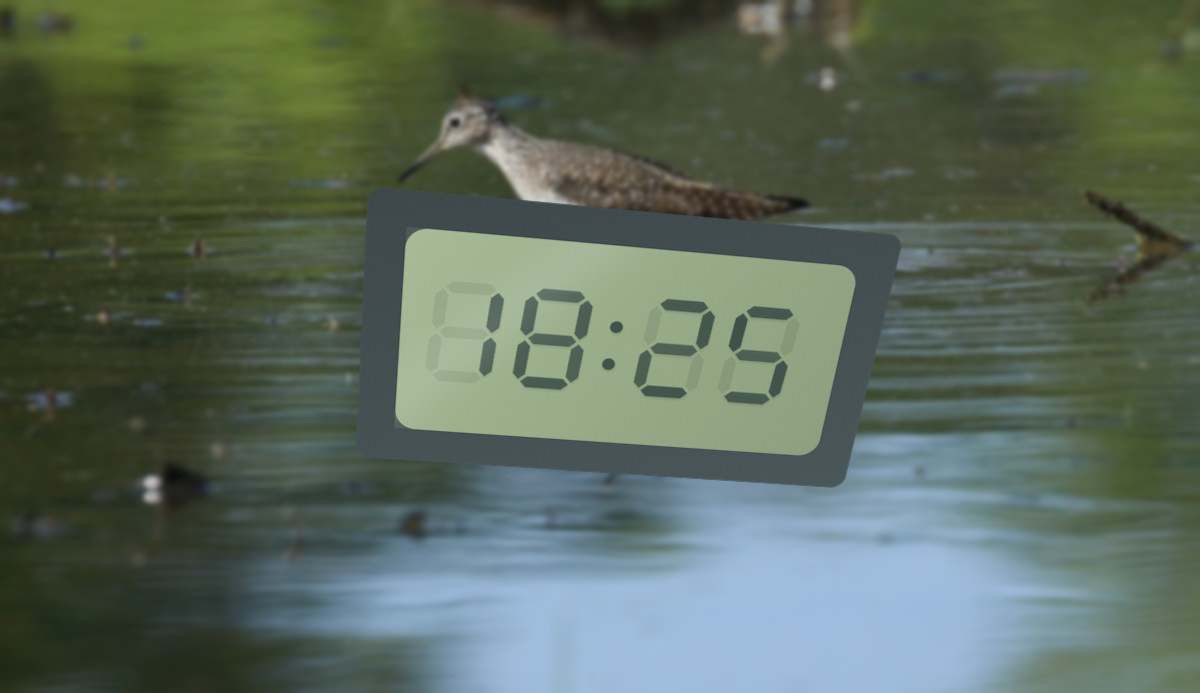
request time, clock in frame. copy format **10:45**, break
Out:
**18:25**
